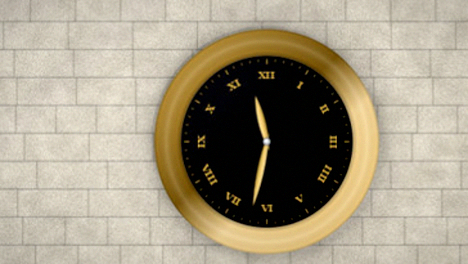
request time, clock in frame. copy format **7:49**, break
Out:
**11:32**
